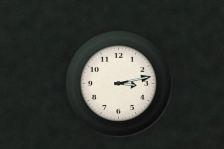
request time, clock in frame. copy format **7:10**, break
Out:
**3:13**
